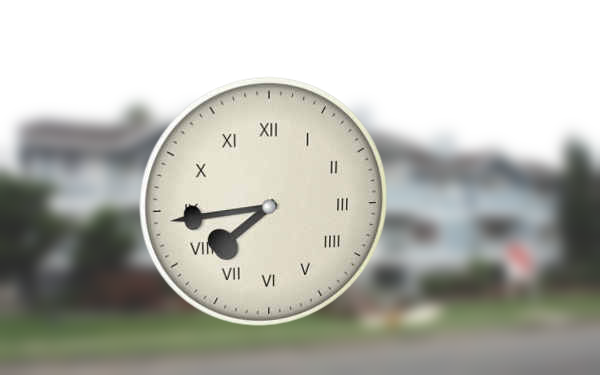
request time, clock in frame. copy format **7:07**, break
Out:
**7:44**
